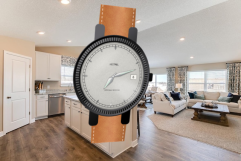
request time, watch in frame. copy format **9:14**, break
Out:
**7:12**
